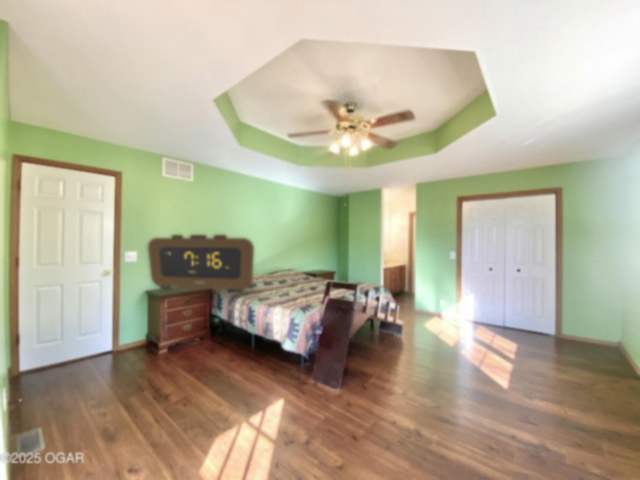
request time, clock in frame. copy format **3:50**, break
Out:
**7:16**
